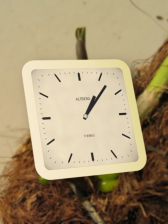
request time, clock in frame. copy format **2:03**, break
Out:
**1:07**
